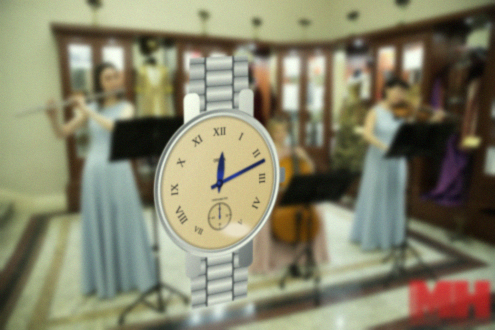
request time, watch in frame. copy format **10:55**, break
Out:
**12:12**
